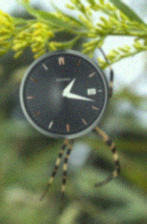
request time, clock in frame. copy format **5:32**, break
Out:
**1:18**
